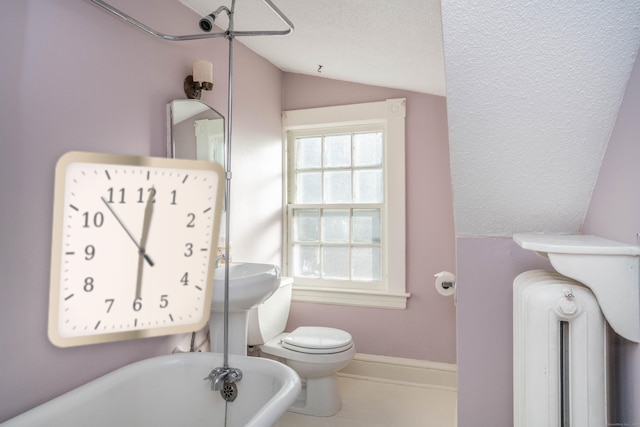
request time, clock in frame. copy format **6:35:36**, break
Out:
**6:00:53**
